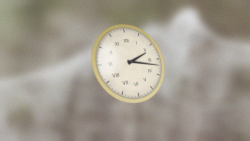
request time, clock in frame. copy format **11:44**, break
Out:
**2:17**
